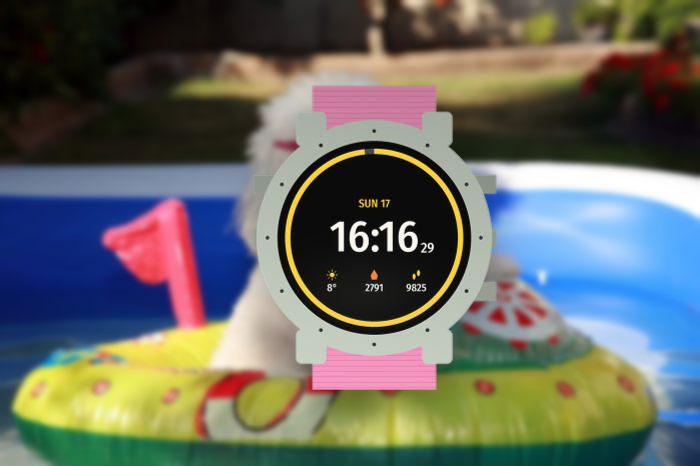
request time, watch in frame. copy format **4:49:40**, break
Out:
**16:16:29**
